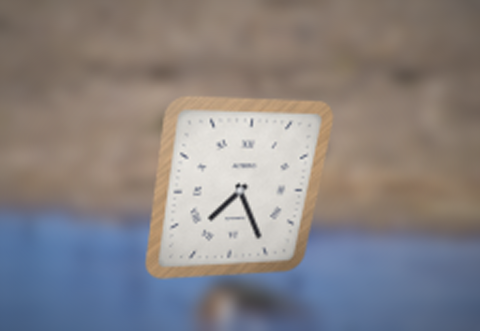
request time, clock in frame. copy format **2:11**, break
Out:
**7:25**
